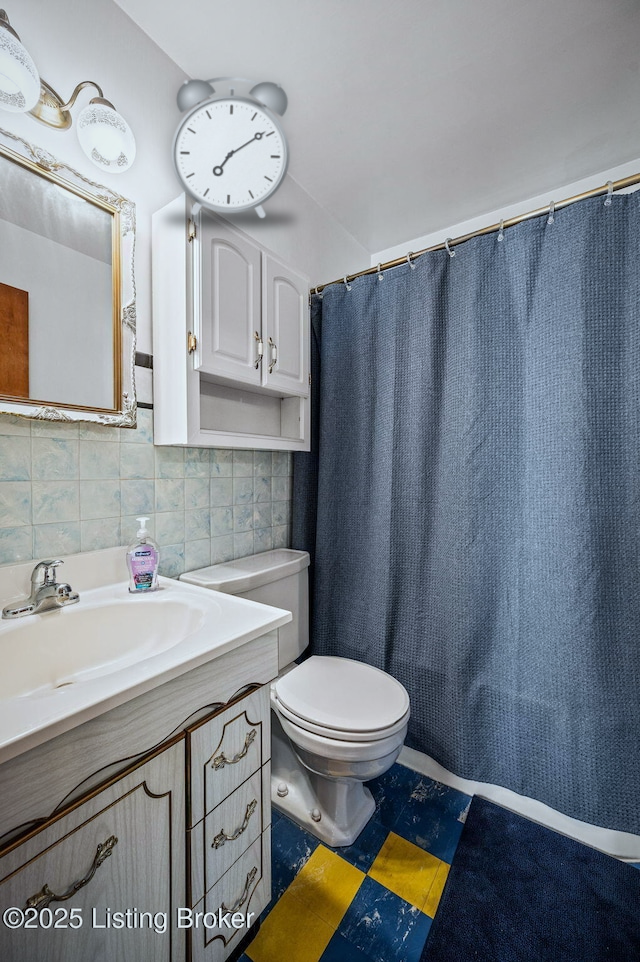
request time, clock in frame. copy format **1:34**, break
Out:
**7:09**
